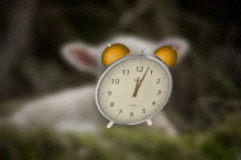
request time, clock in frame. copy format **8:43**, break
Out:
**12:03**
